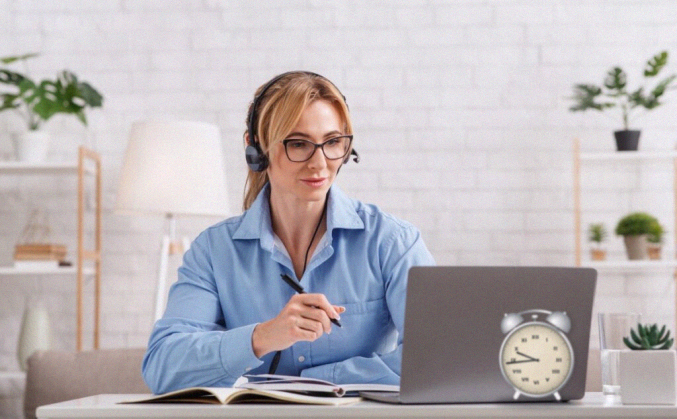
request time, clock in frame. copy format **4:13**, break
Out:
**9:44**
